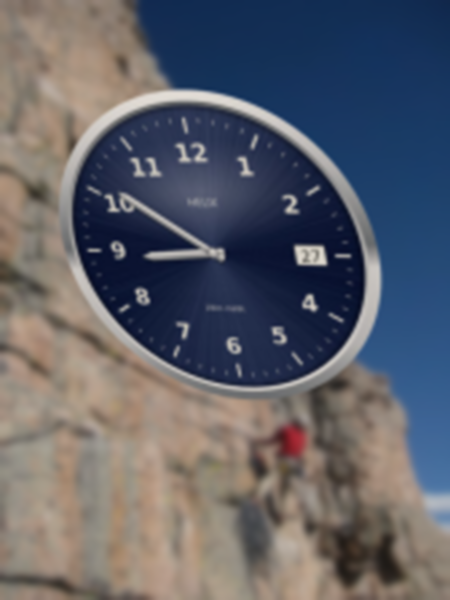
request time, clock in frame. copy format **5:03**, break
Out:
**8:51**
